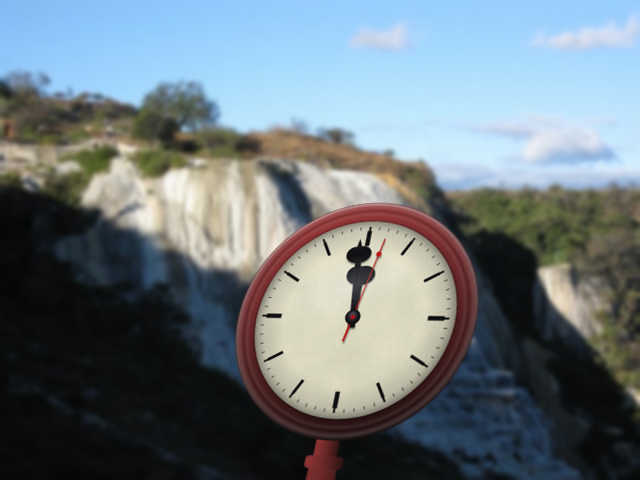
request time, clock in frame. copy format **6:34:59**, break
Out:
**11:59:02**
